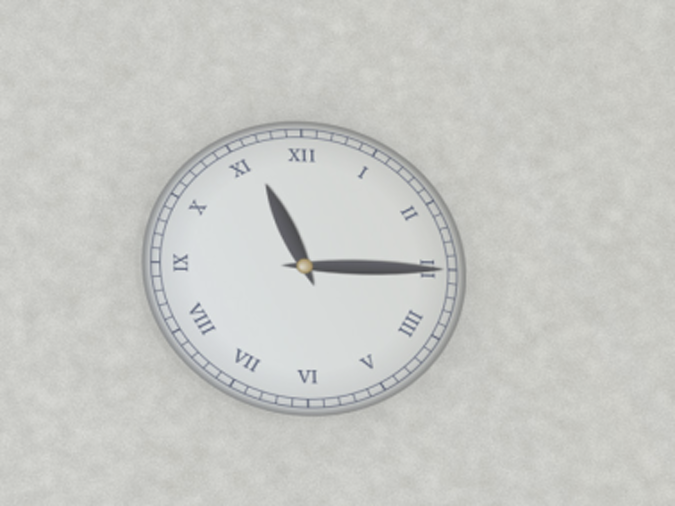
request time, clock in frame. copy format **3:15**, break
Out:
**11:15**
